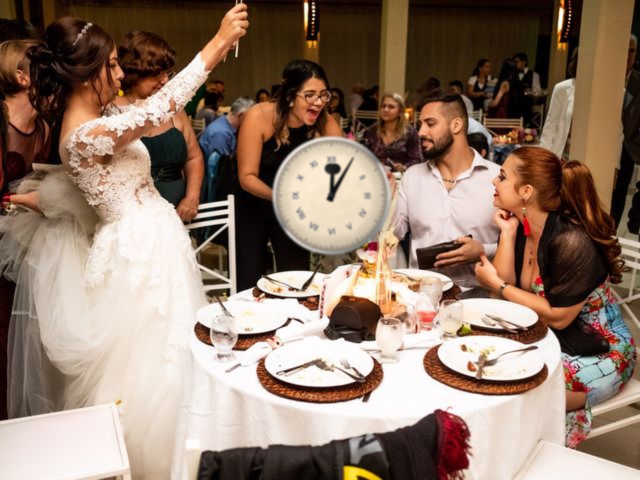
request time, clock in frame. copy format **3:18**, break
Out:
**12:05**
